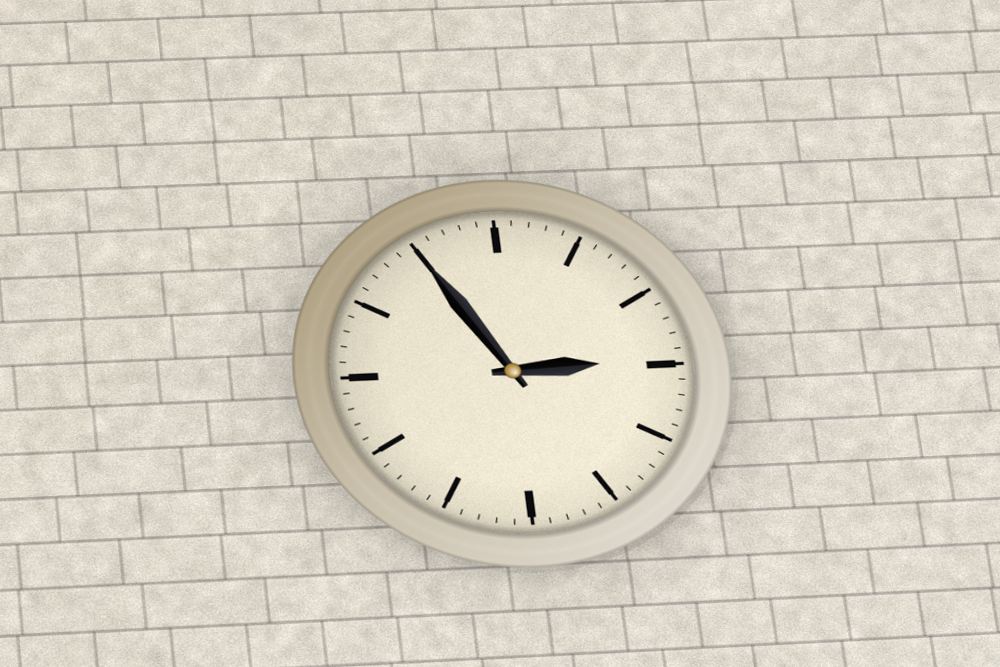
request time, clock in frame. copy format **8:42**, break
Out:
**2:55**
